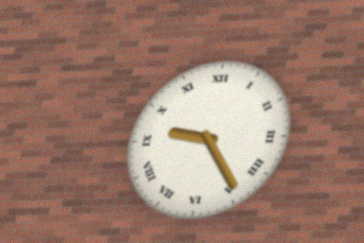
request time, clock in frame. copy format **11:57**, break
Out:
**9:24**
